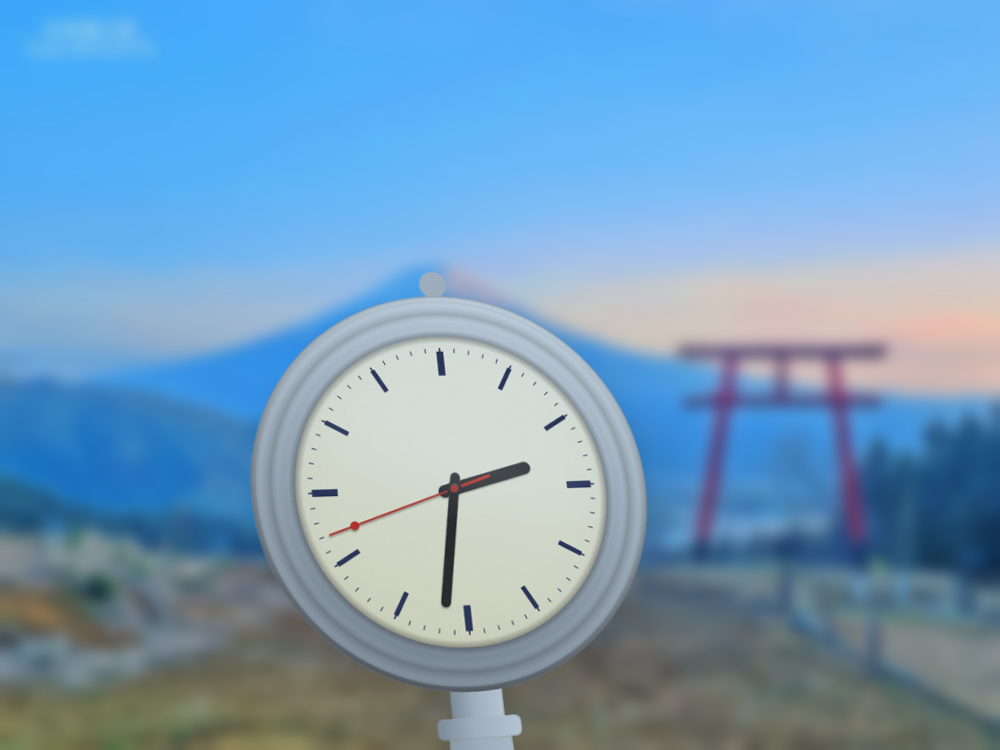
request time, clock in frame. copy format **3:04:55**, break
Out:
**2:31:42**
